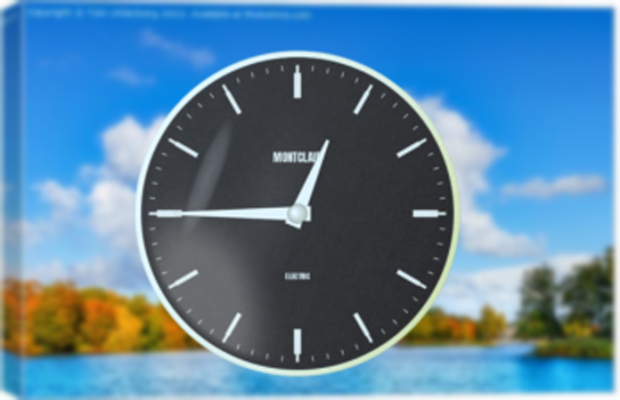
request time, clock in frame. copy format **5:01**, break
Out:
**12:45**
